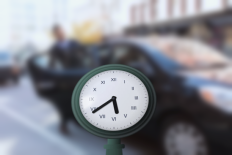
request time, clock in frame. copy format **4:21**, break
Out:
**5:39**
